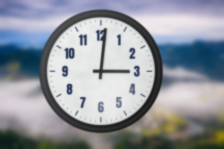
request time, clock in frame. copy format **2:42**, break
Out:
**3:01**
